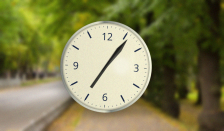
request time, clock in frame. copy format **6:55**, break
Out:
**7:06**
